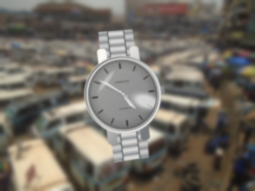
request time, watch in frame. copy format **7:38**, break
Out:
**4:51**
